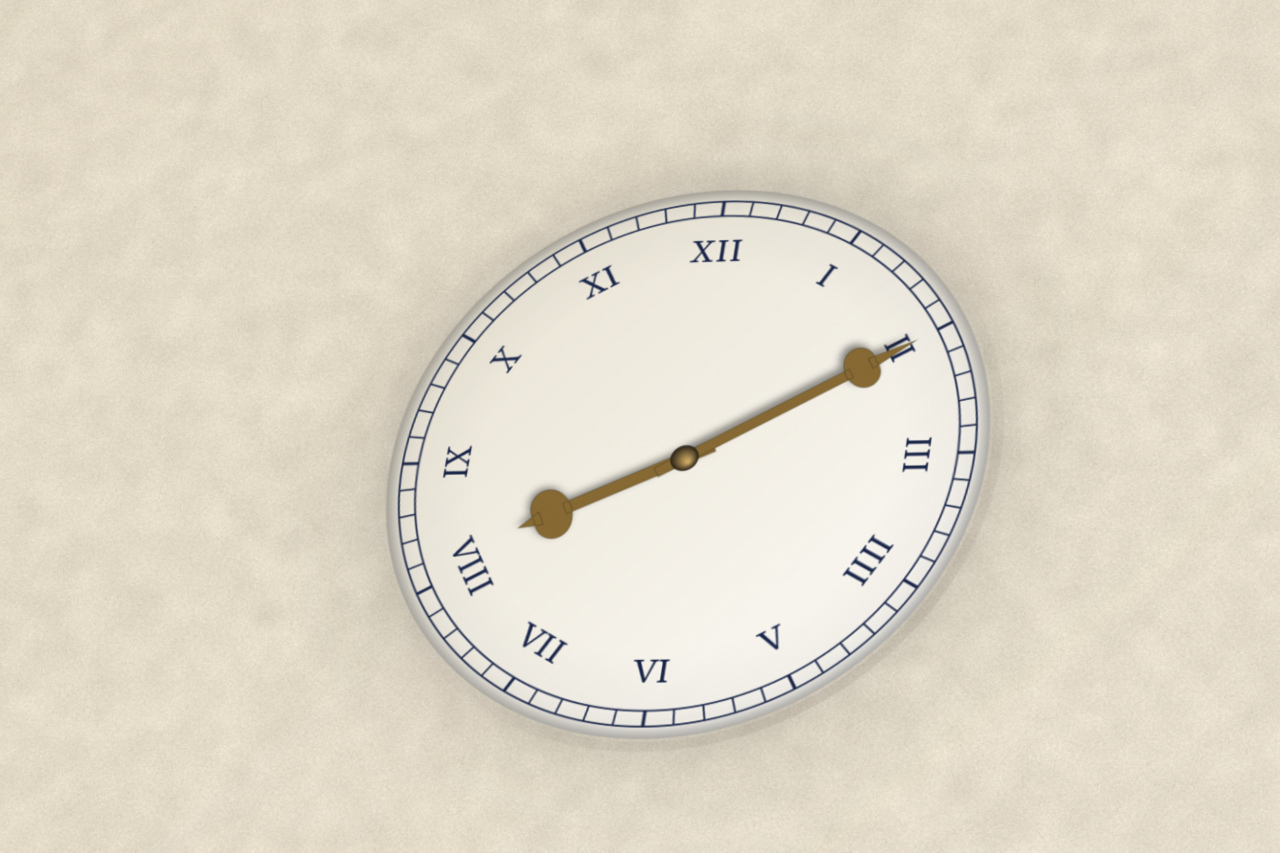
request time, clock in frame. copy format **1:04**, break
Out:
**8:10**
